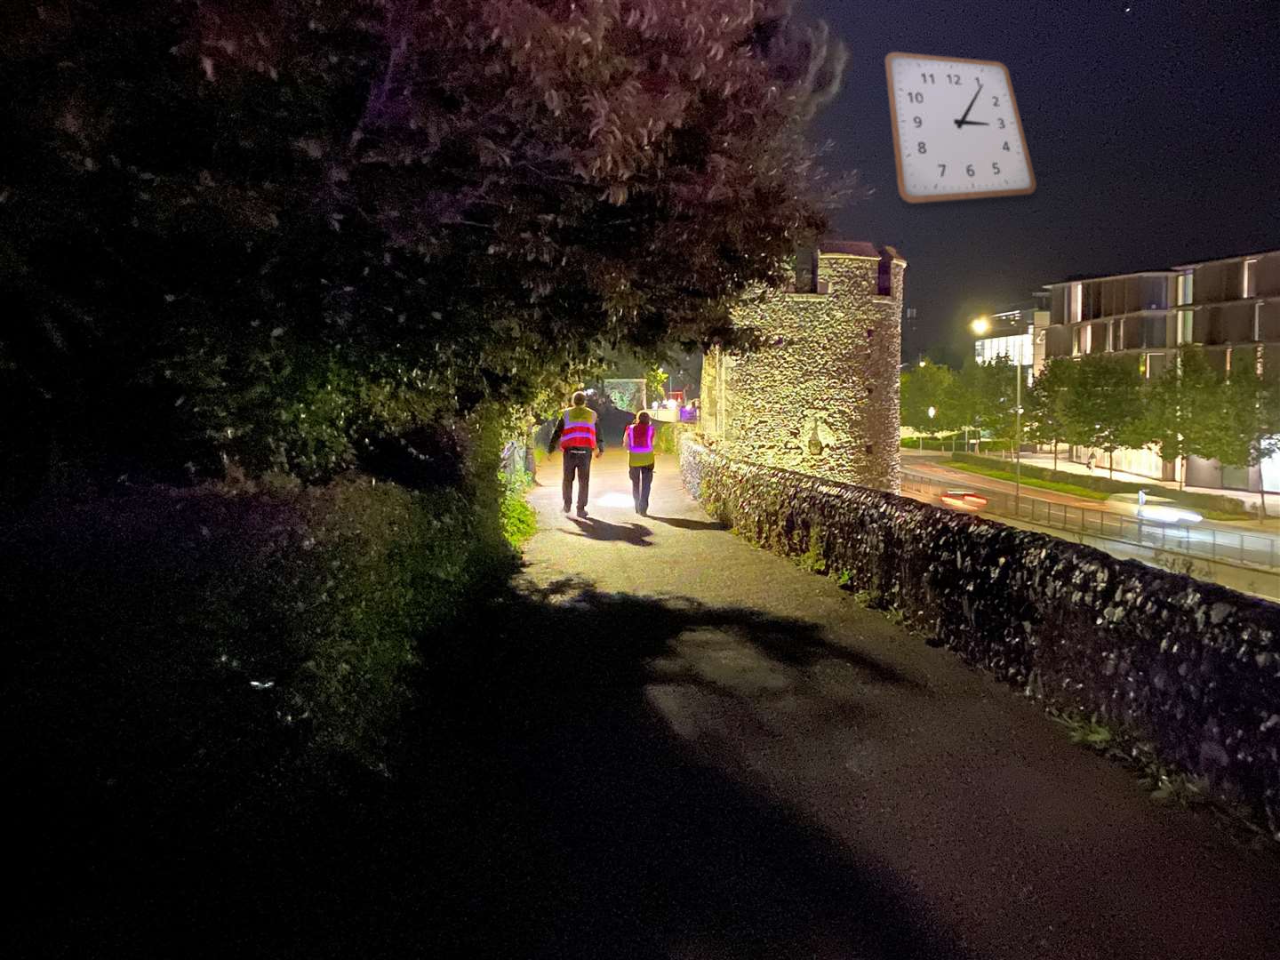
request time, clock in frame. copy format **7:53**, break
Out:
**3:06**
